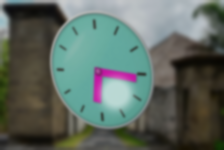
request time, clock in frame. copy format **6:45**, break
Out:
**6:16**
